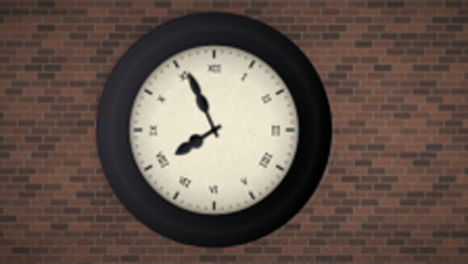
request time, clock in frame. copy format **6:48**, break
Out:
**7:56**
